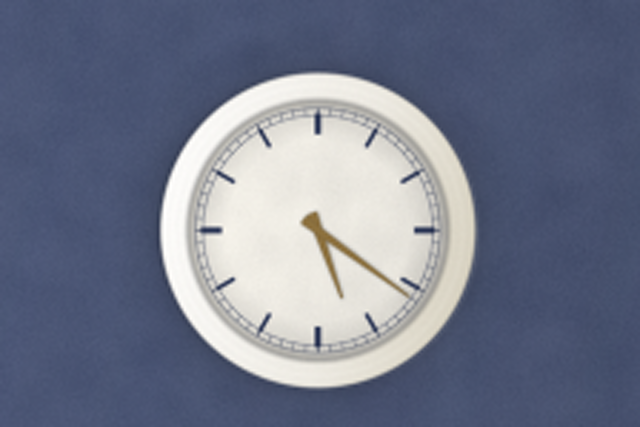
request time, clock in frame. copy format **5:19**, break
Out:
**5:21**
